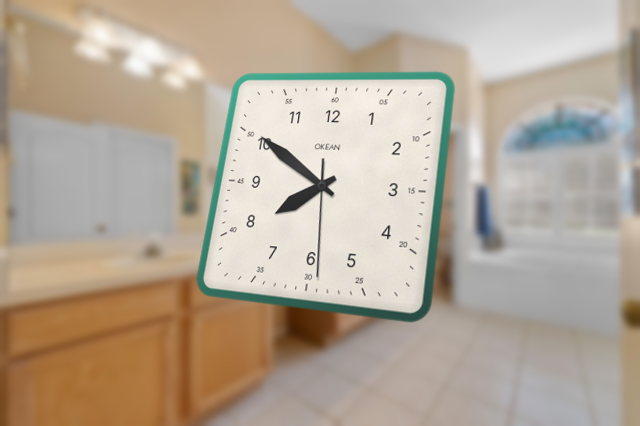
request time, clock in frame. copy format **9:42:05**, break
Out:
**7:50:29**
